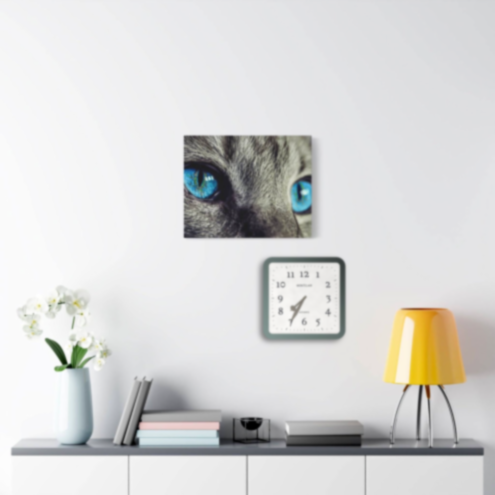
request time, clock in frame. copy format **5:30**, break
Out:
**7:35**
